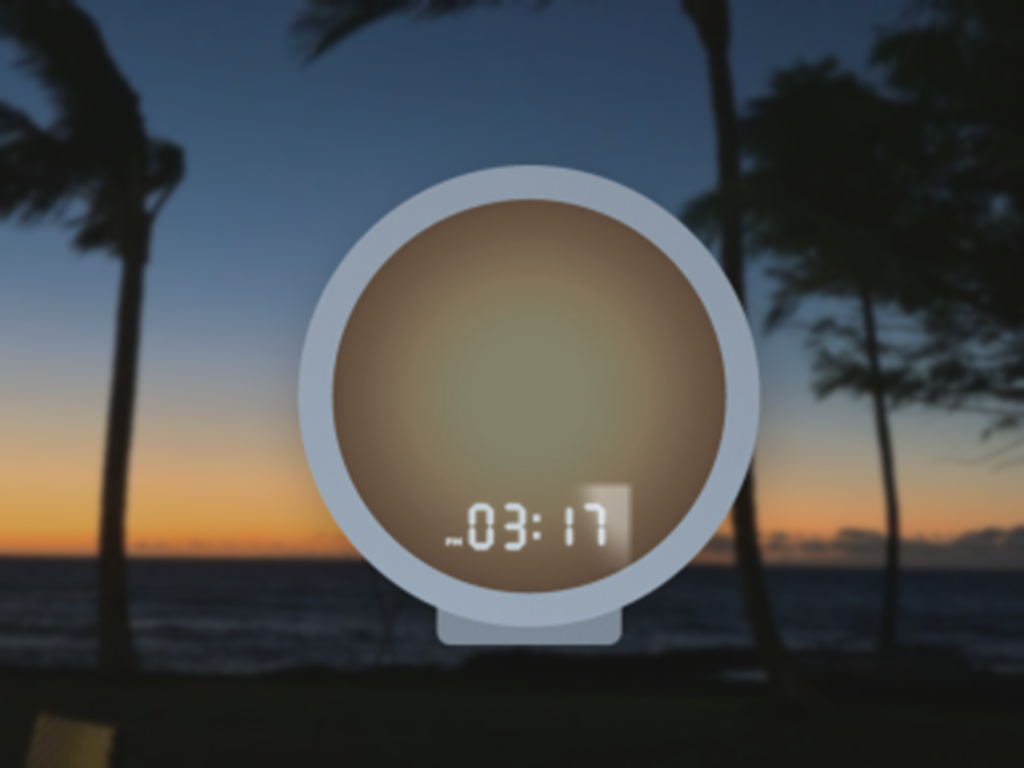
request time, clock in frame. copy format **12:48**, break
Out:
**3:17**
